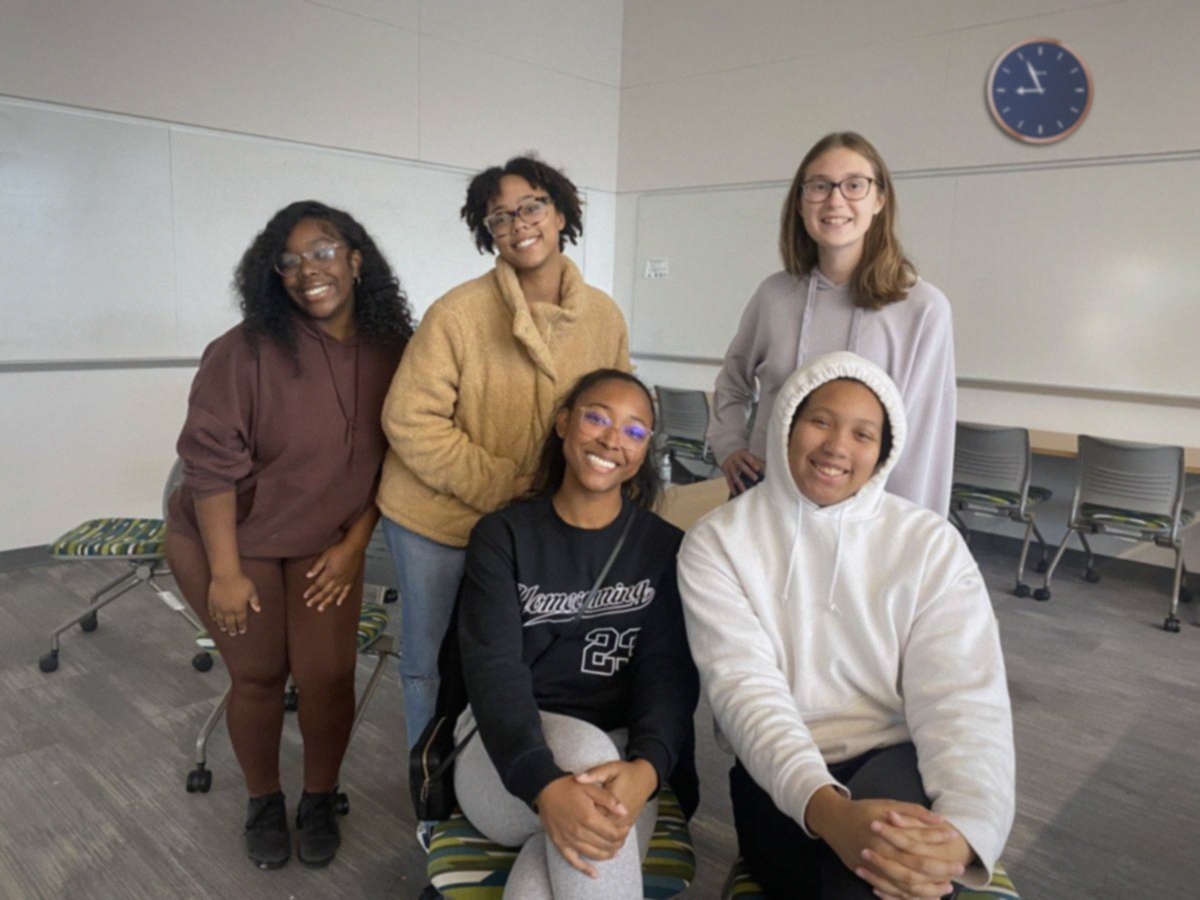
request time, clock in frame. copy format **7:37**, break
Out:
**8:56**
